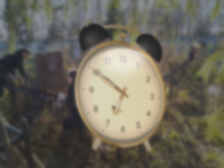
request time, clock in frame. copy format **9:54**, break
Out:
**6:50**
